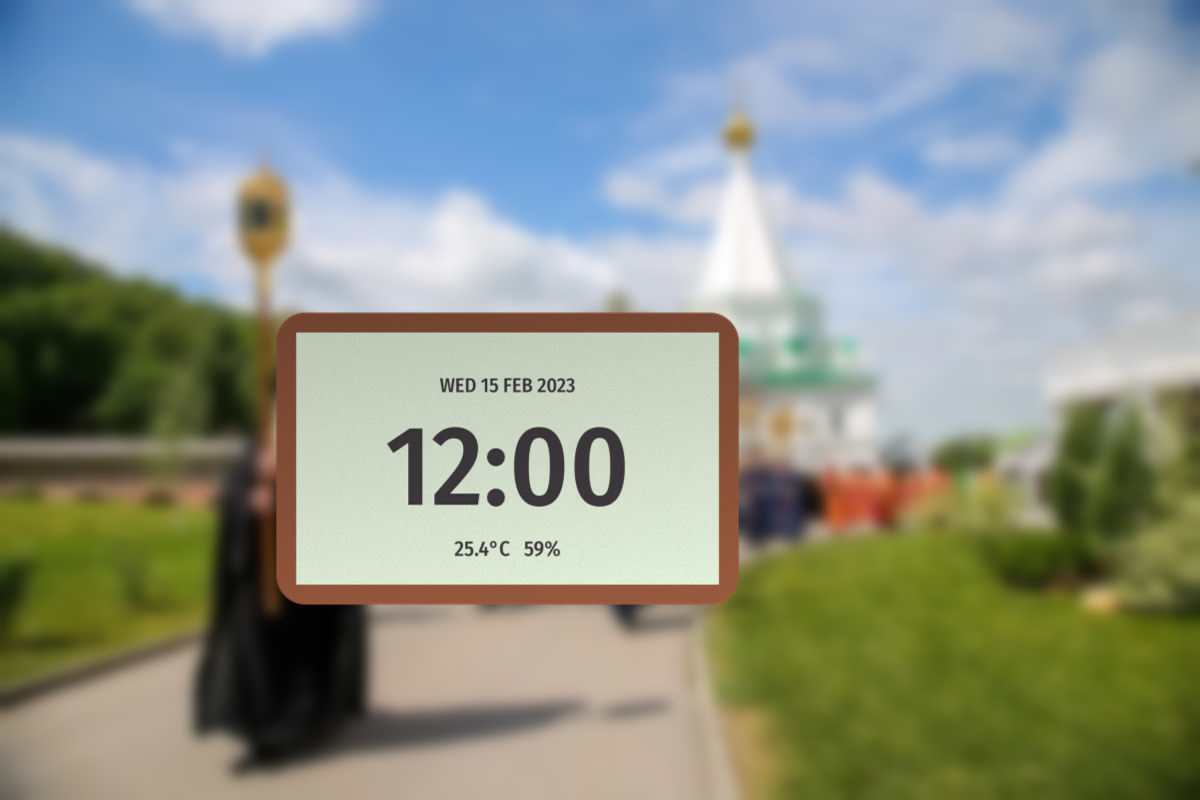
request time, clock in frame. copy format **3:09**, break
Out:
**12:00**
